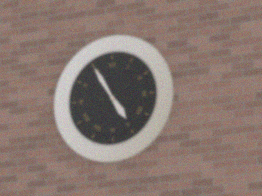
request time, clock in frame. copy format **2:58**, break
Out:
**4:55**
